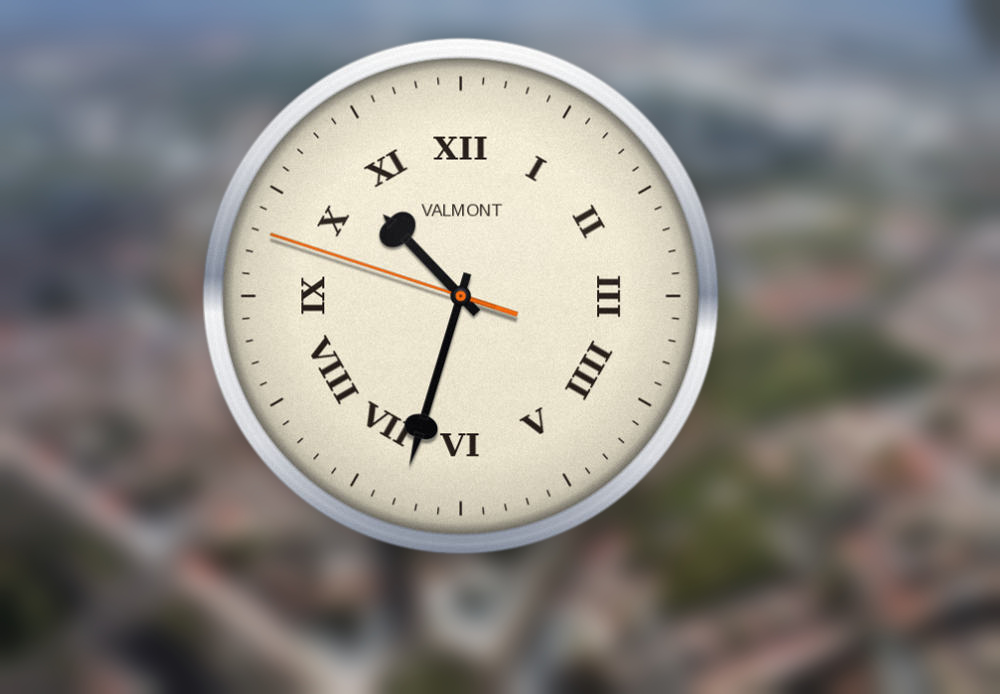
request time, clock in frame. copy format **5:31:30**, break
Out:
**10:32:48**
